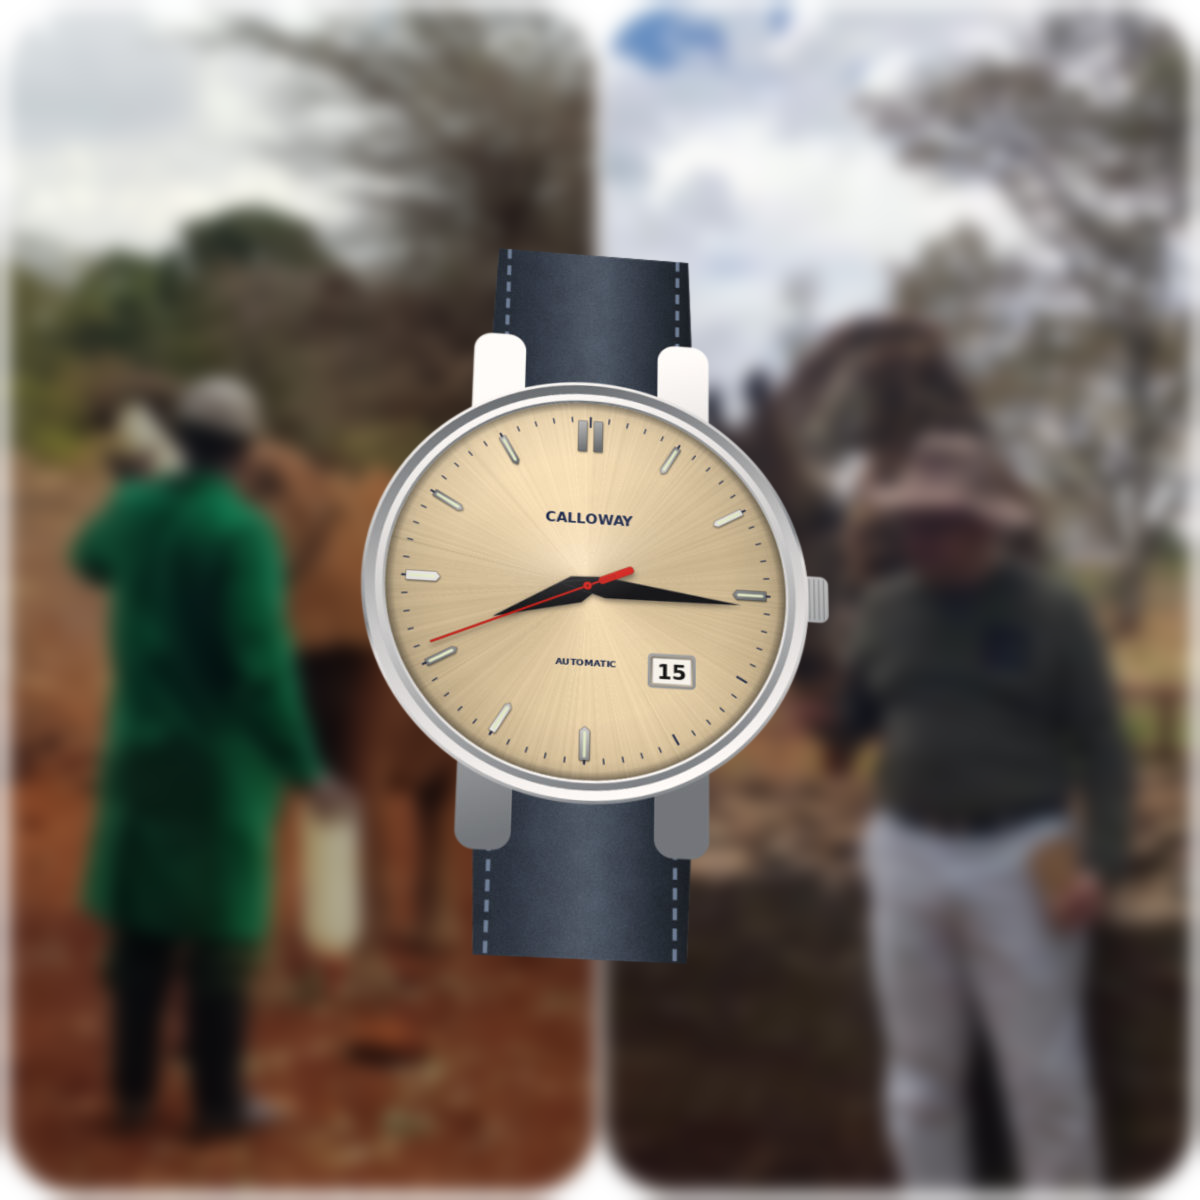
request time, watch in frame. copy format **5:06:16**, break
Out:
**8:15:41**
